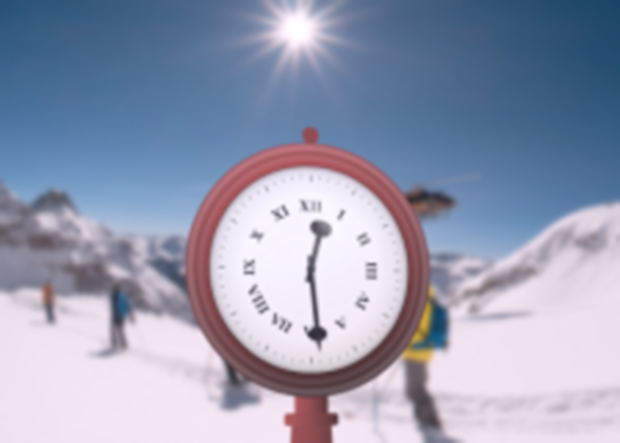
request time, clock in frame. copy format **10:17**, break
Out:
**12:29**
